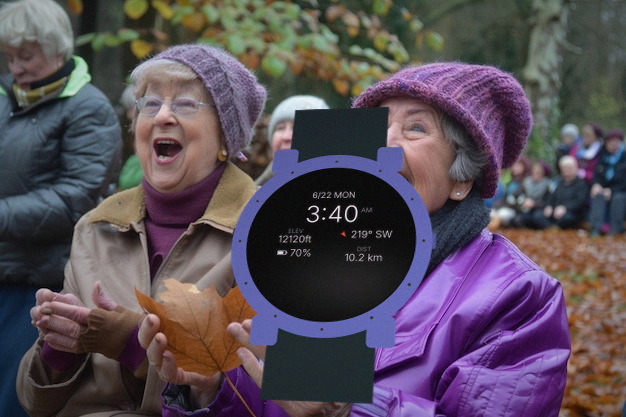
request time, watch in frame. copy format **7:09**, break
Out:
**3:40**
